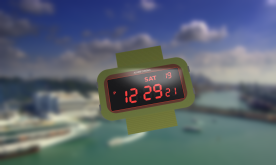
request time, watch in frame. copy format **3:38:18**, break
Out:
**12:29:21**
